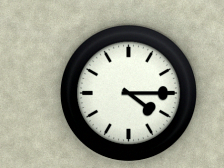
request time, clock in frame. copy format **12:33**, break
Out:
**4:15**
